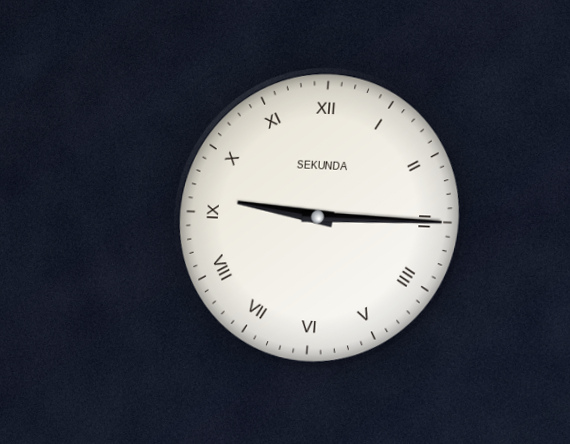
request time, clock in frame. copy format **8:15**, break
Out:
**9:15**
